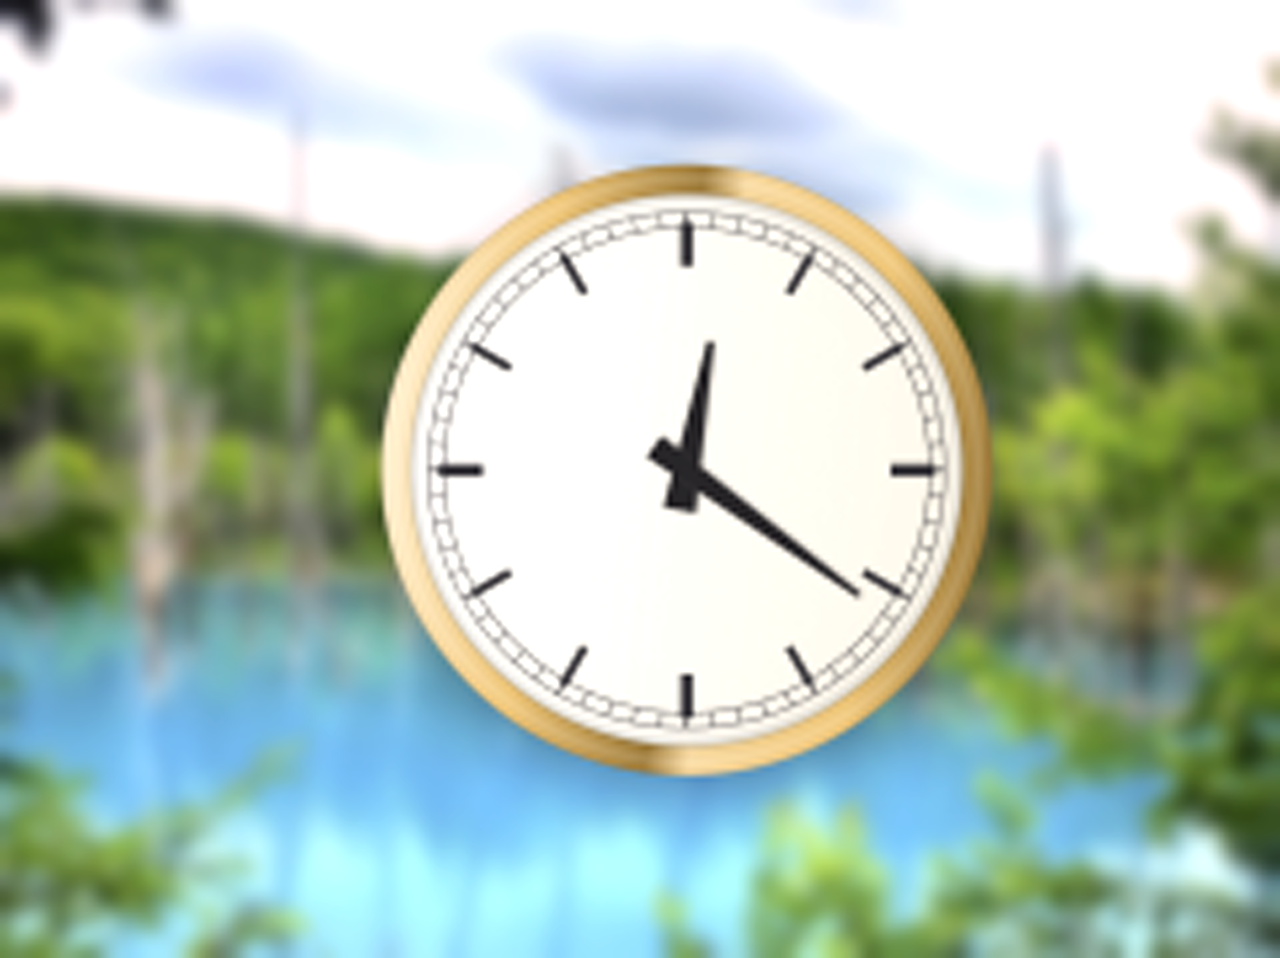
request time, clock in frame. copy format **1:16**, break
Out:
**12:21**
